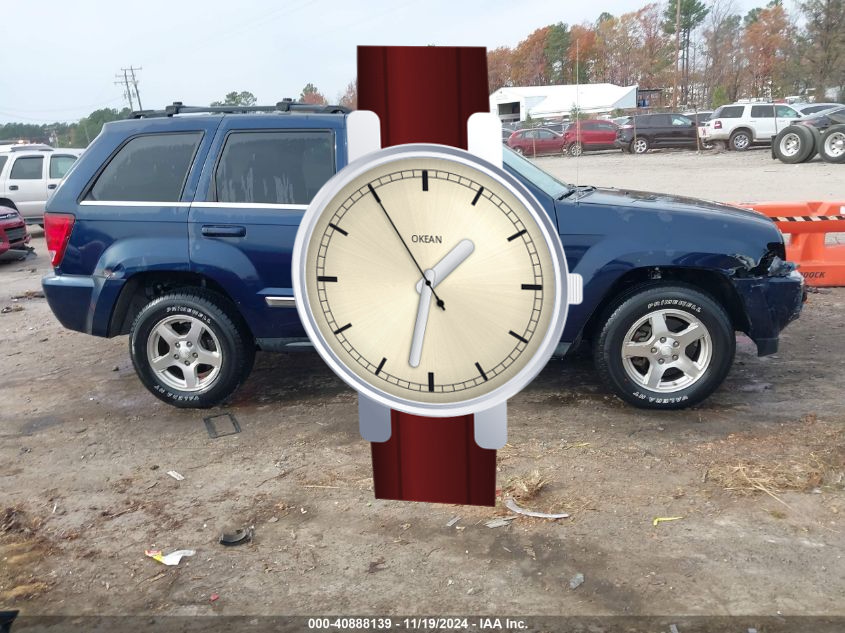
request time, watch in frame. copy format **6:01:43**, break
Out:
**1:31:55**
